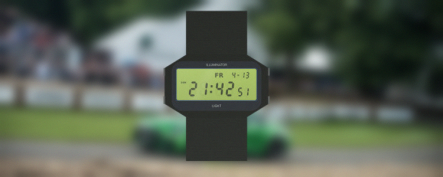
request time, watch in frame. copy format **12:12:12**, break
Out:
**21:42:51**
